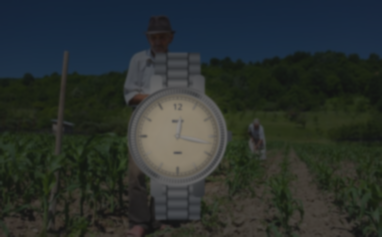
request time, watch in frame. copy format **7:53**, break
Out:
**12:17**
